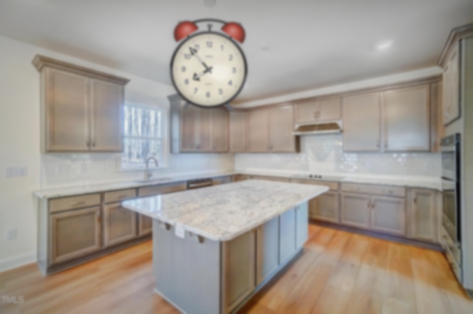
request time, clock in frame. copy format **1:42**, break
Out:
**7:53**
